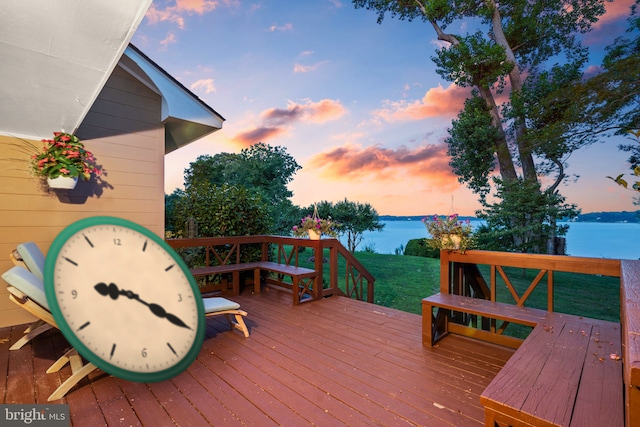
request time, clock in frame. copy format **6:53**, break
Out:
**9:20**
